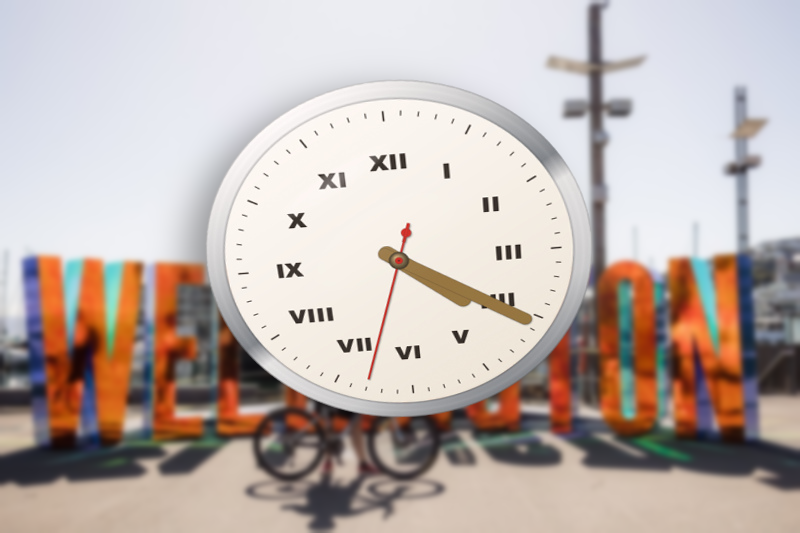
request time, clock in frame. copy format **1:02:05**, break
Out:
**4:20:33**
